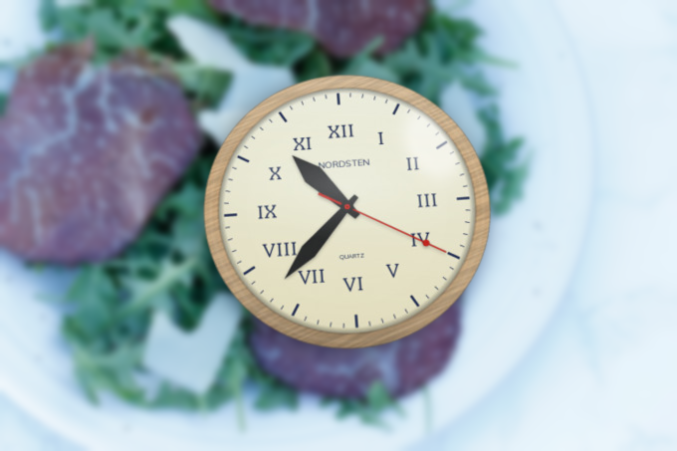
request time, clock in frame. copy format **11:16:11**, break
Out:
**10:37:20**
